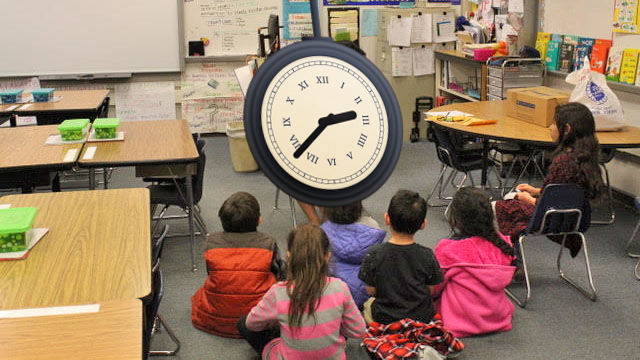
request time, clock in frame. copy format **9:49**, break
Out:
**2:38**
